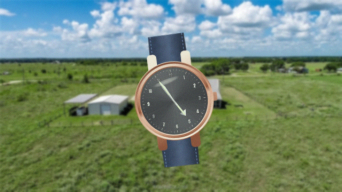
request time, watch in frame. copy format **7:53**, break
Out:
**4:55**
